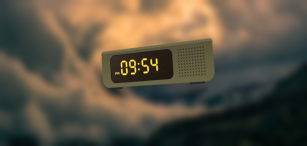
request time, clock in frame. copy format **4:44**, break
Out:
**9:54**
